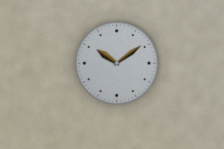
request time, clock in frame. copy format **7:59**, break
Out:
**10:09**
